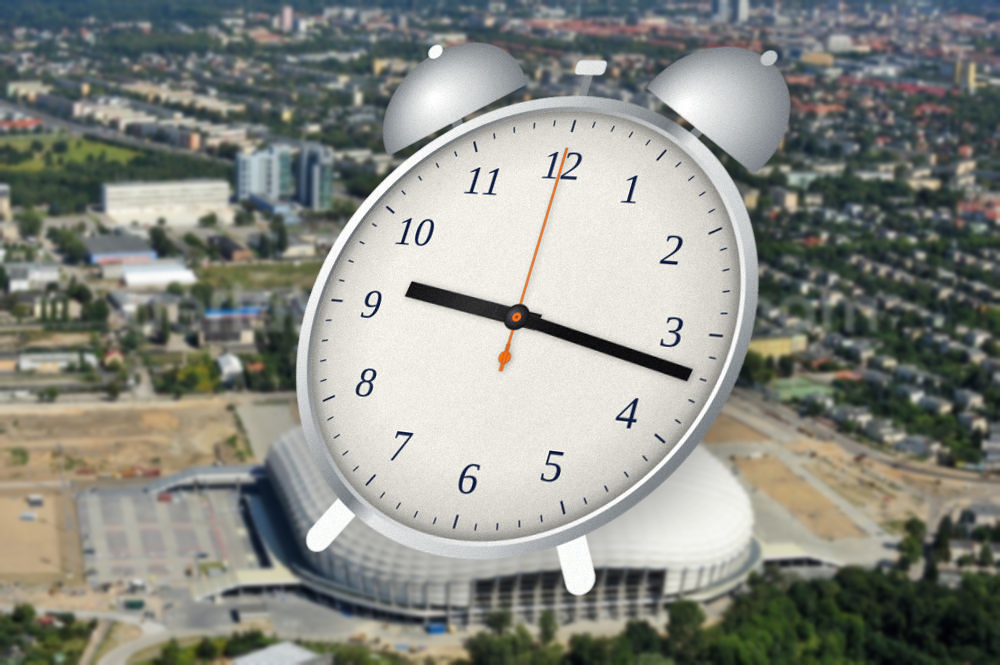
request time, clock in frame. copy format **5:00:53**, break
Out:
**9:17:00**
